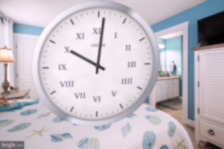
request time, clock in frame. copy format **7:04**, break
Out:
**10:01**
